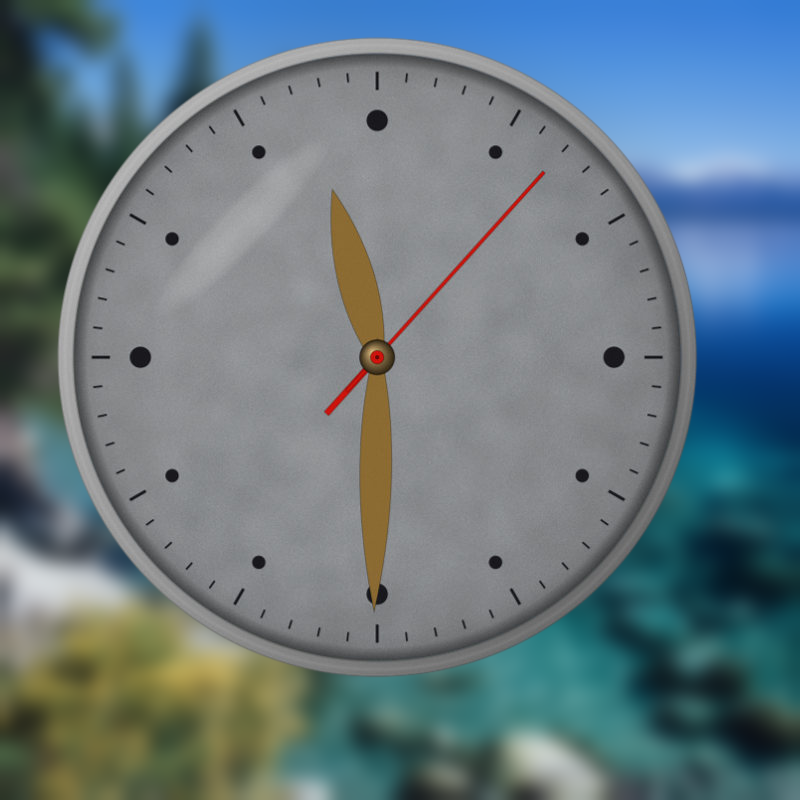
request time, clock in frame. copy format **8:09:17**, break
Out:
**11:30:07**
